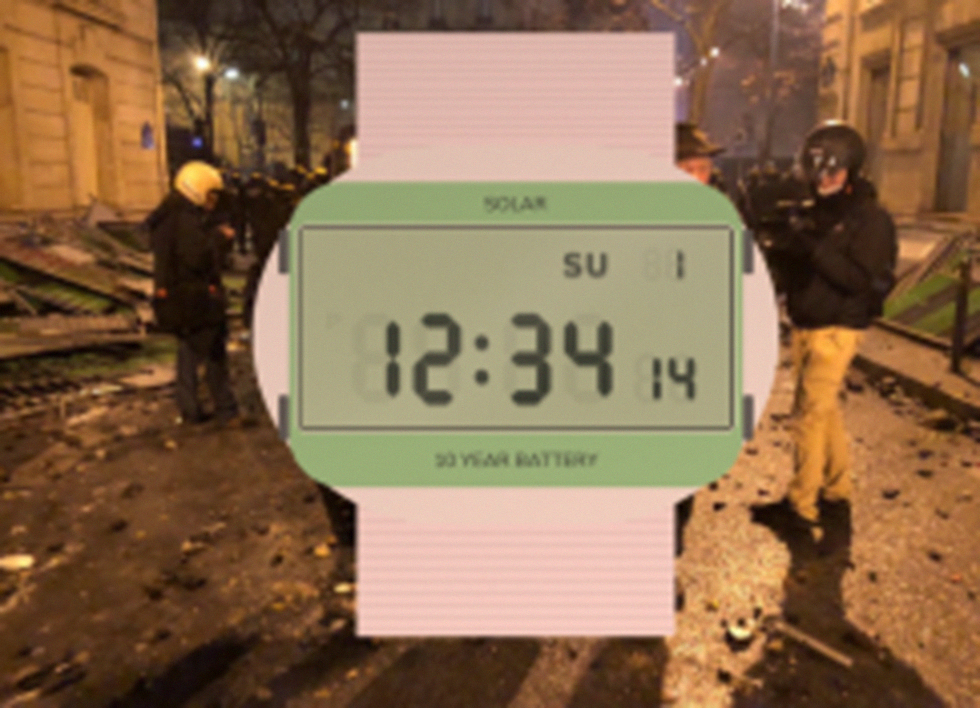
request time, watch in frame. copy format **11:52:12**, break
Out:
**12:34:14**
